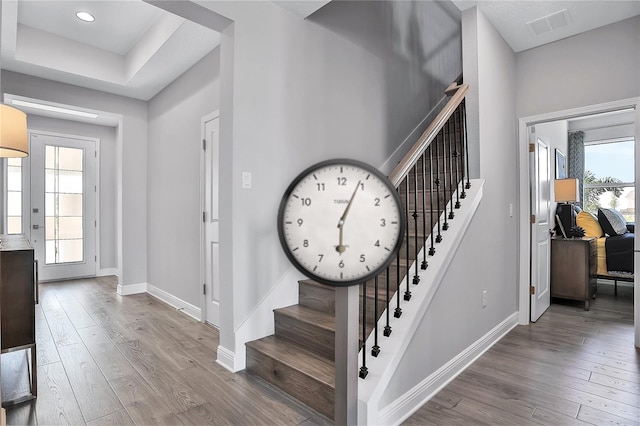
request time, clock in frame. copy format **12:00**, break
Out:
**6:04**
